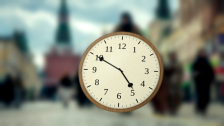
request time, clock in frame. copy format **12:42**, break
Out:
**4:50**
